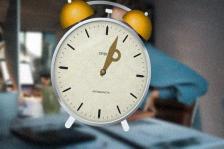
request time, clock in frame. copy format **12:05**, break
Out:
**1:03**
